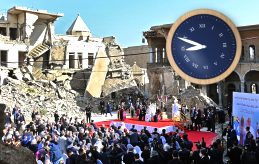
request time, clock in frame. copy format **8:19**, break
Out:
**8:49**
